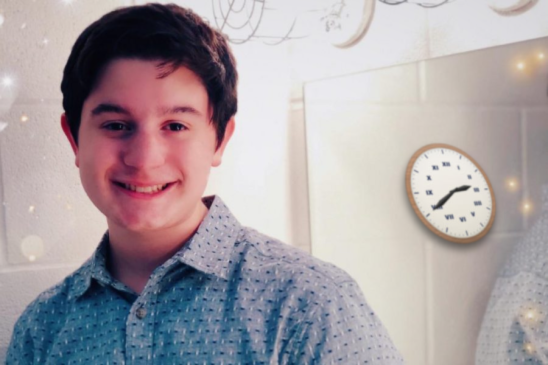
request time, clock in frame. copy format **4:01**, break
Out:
**2:40**
